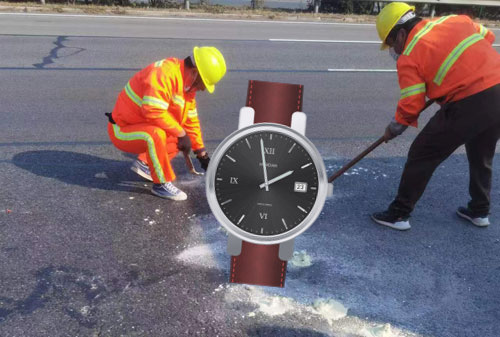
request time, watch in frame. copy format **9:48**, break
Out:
**1:58**
